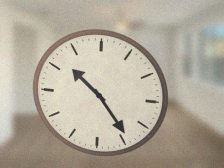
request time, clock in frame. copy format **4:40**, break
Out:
**10:24**
